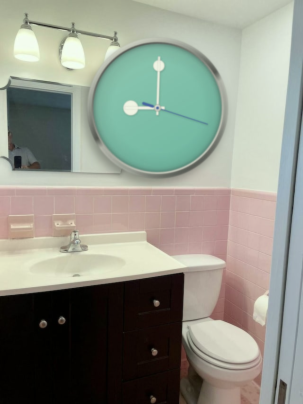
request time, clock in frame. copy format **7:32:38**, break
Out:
**9:00:18**
